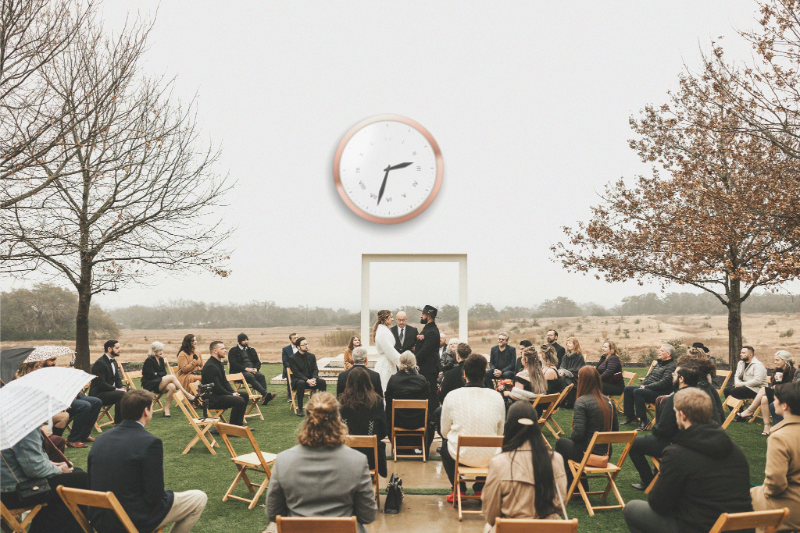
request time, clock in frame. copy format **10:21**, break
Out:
**2:33**
